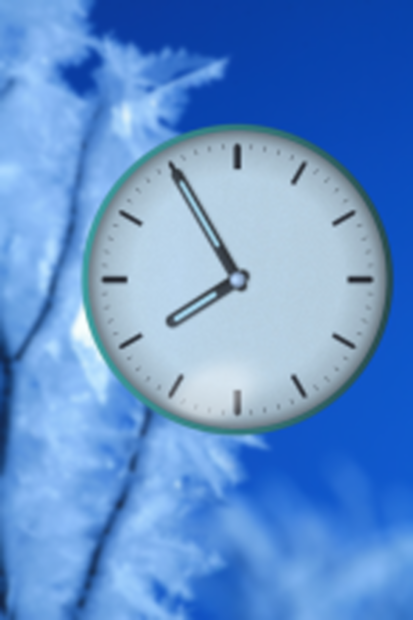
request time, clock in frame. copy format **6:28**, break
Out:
**7:55**
